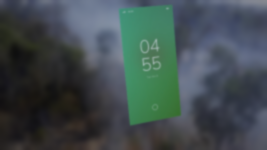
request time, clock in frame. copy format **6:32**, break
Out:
**4:55**
